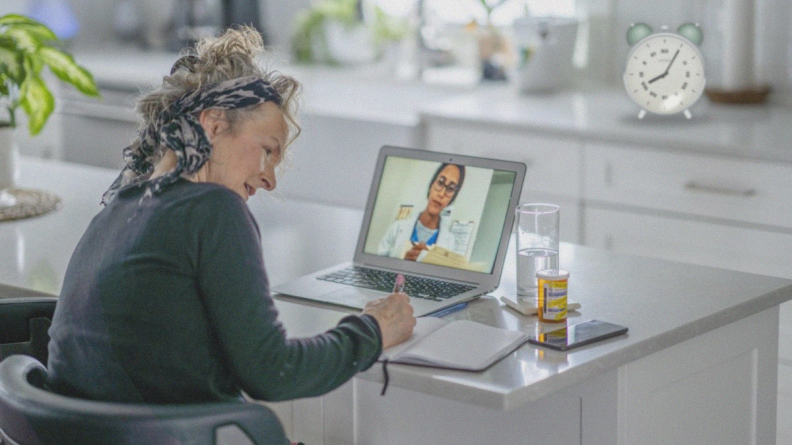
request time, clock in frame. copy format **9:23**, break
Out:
**8:05**
